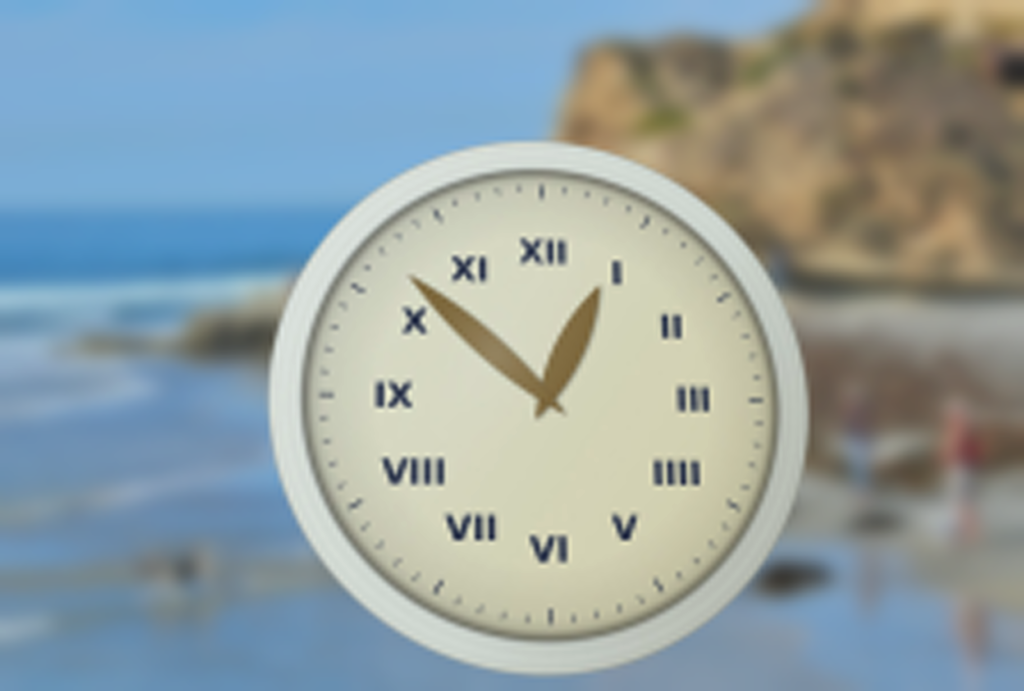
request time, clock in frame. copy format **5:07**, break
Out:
**12:52**
